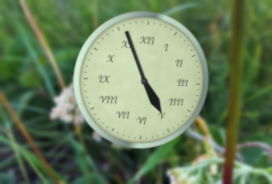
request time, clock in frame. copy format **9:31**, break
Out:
**4:56**
